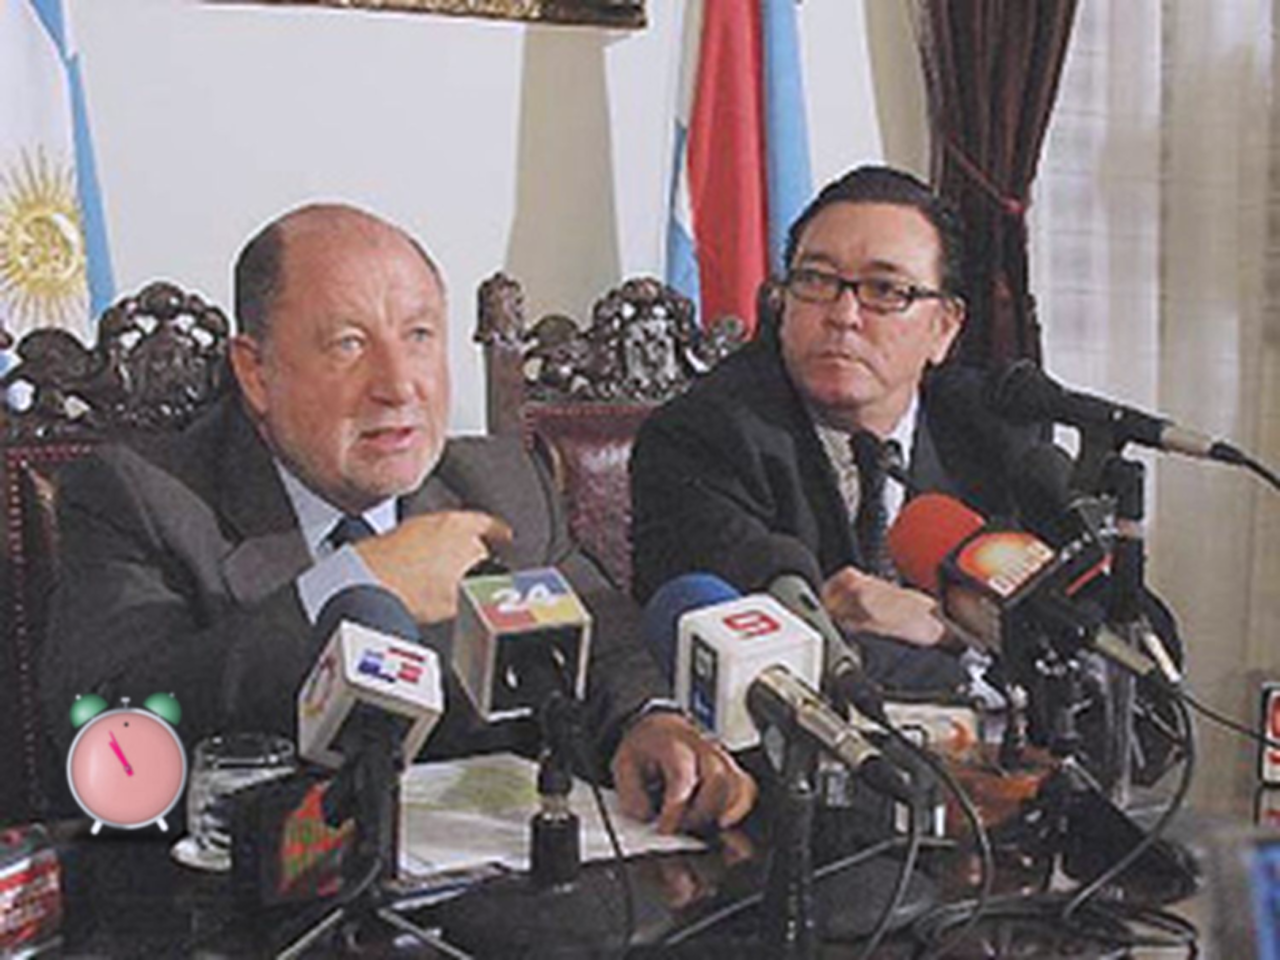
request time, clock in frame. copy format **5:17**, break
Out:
**10:56**
